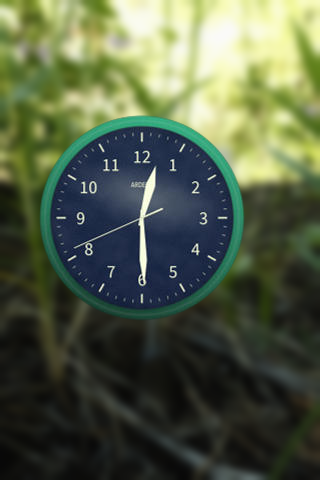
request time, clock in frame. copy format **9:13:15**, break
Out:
**12:29:41**
